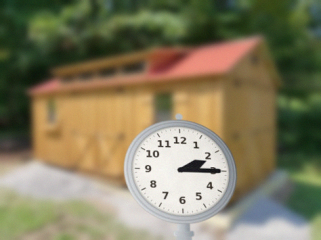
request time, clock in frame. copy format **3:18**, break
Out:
**2:15**
